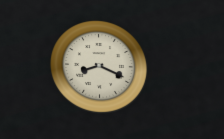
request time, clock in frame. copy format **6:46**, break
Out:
**8:19**
